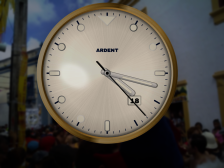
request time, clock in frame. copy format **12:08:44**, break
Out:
**4:17:23**
